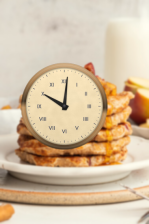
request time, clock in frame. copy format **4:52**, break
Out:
**10:01**
